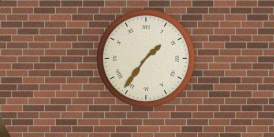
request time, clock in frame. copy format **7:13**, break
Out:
**1:36**
